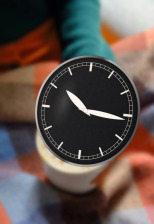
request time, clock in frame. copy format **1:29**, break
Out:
**10:16**
